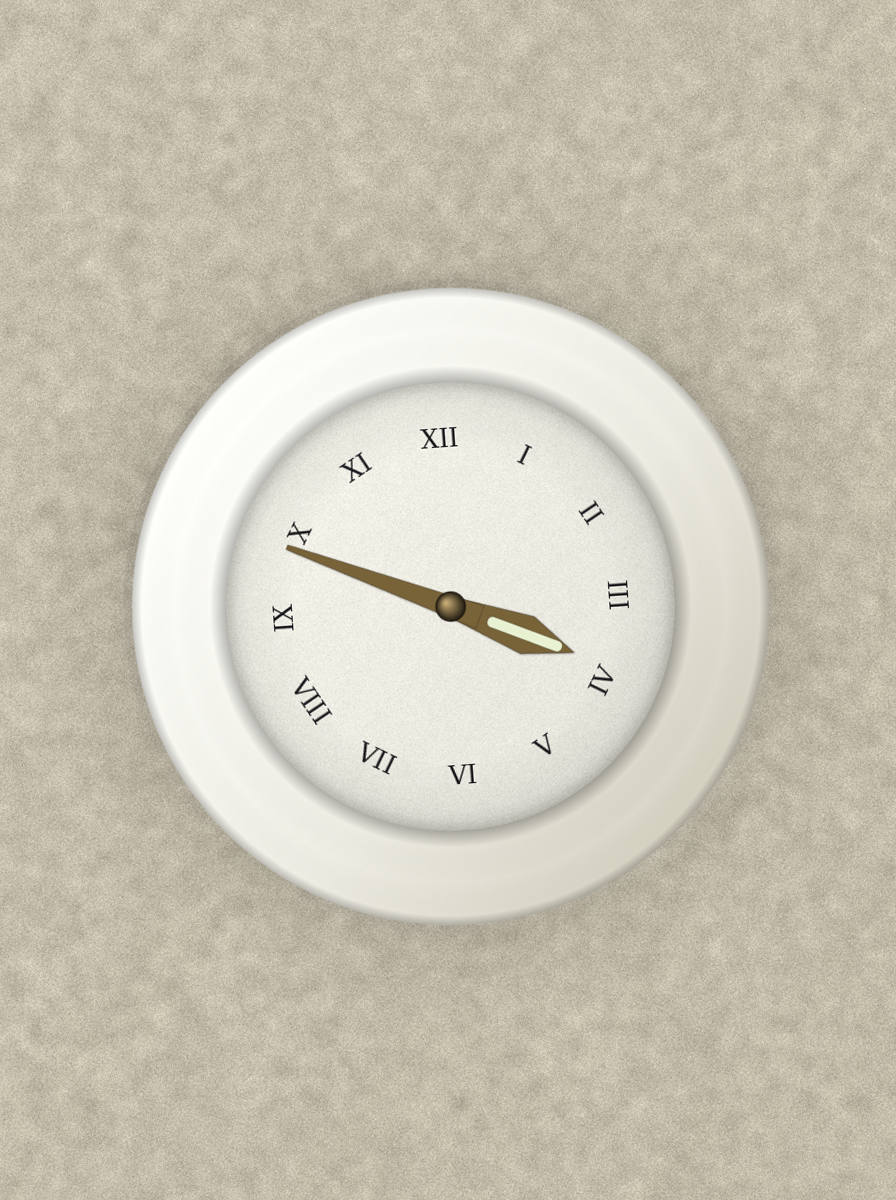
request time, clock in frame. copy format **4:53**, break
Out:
**3:49**
